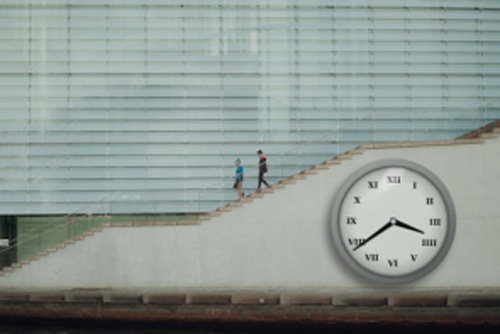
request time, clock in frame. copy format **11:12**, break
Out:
**3:39**
